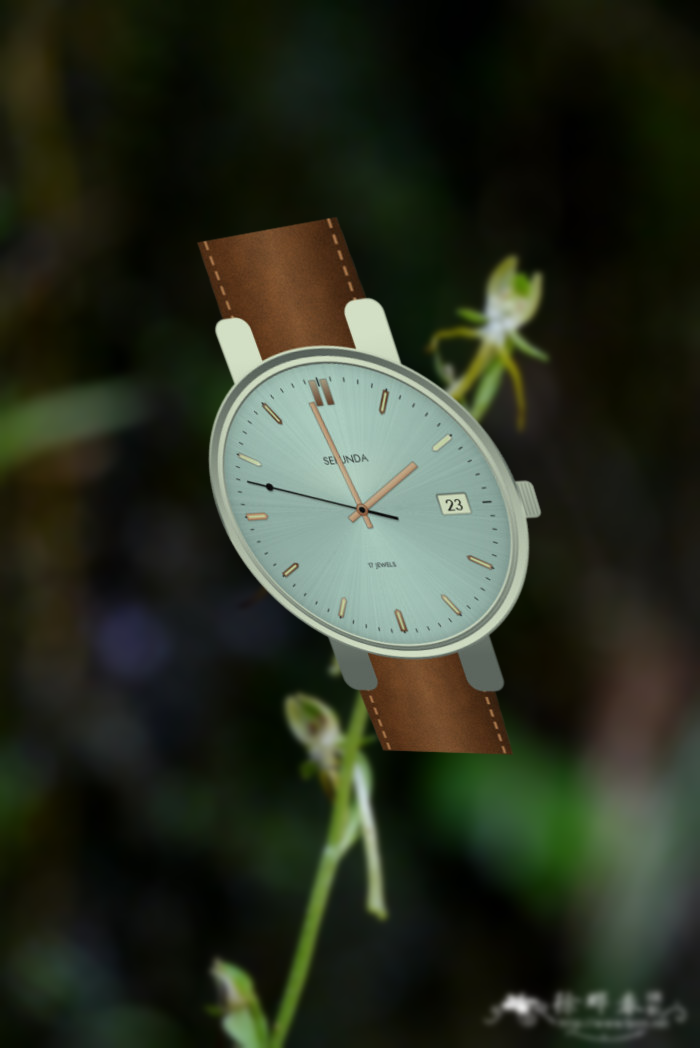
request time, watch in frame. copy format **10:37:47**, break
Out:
**1:58:48**
